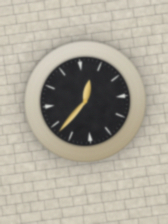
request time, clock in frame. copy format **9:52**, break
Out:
**12:38**
